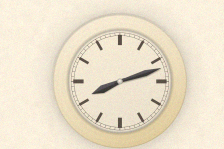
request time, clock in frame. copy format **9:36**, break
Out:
**8:12**
